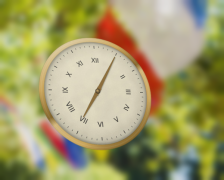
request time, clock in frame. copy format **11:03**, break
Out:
**7:05**
